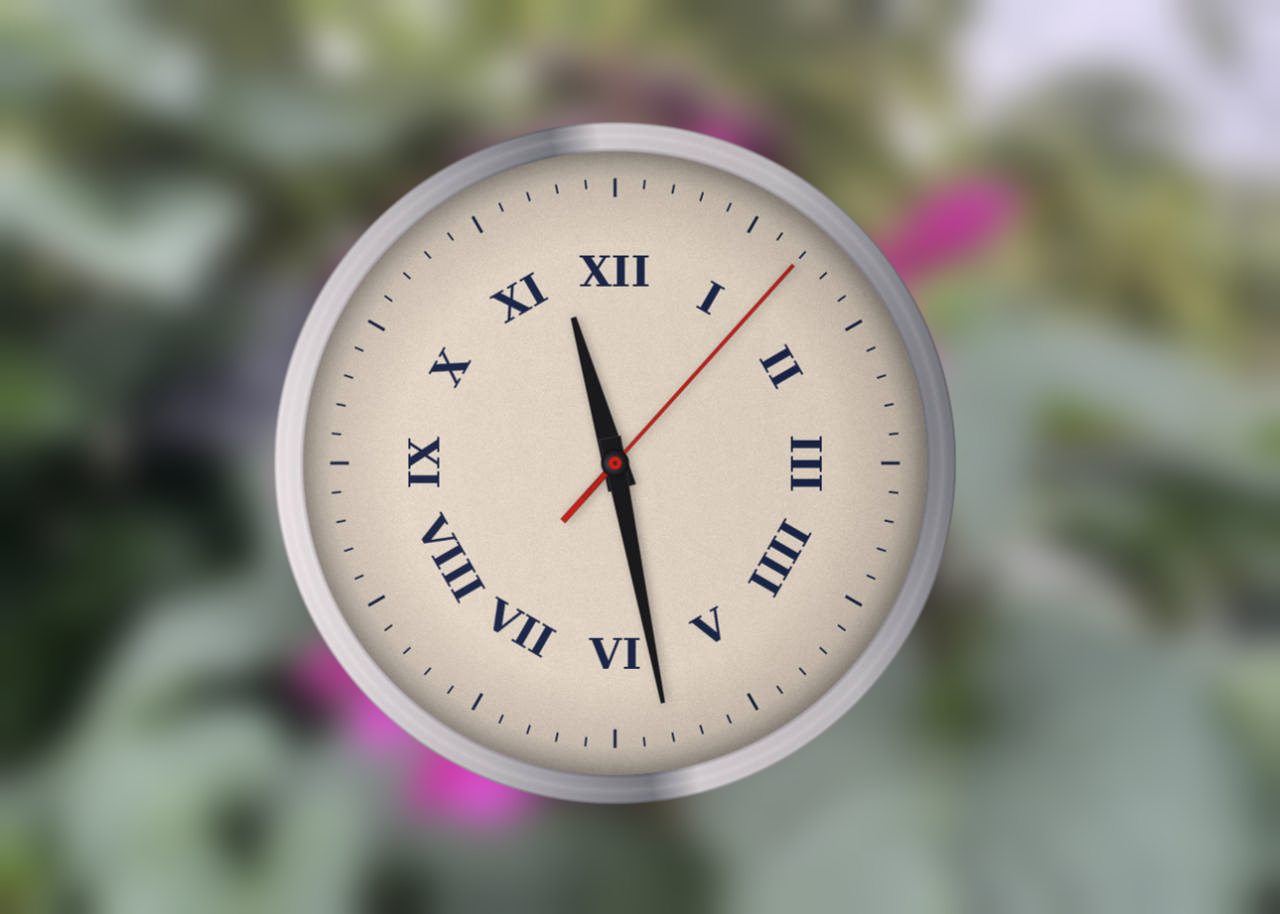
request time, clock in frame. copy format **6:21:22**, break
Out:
**11:28:07**
